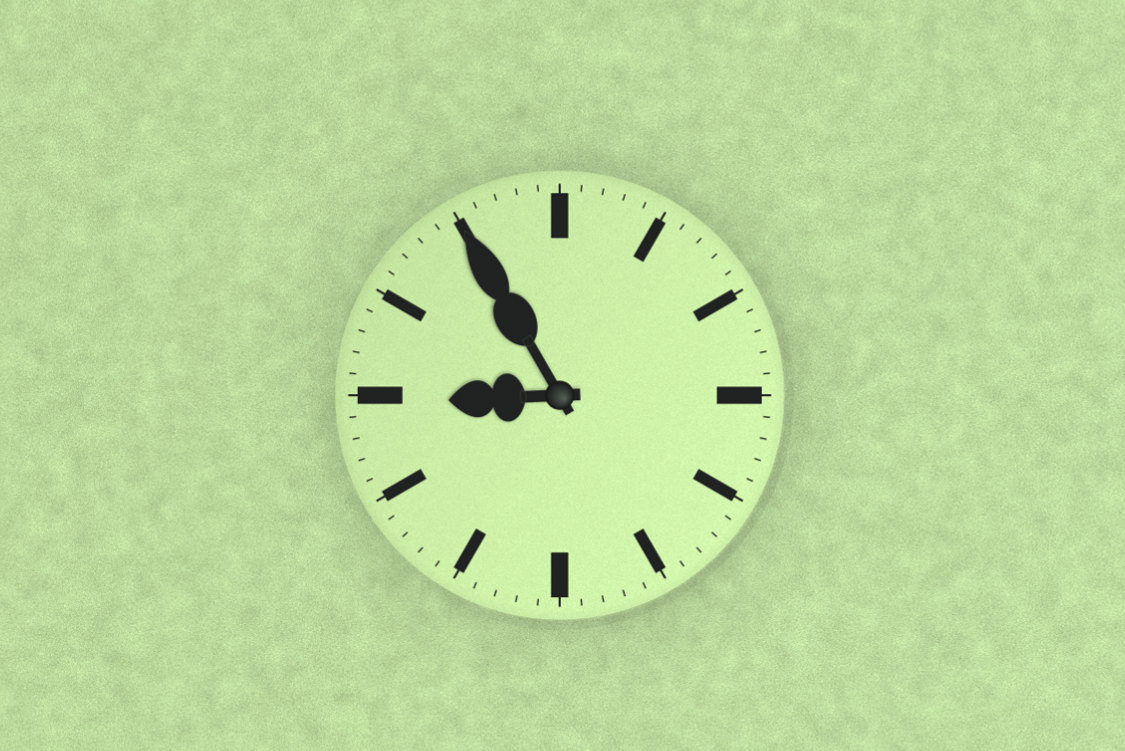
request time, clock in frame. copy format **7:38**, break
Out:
**8:55**
